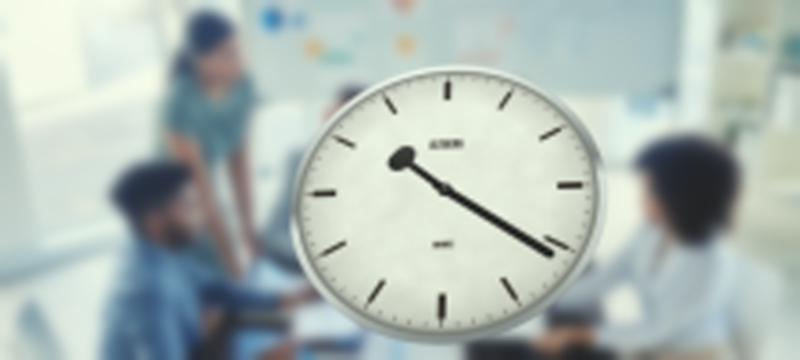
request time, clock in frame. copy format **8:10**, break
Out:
**10:21**
